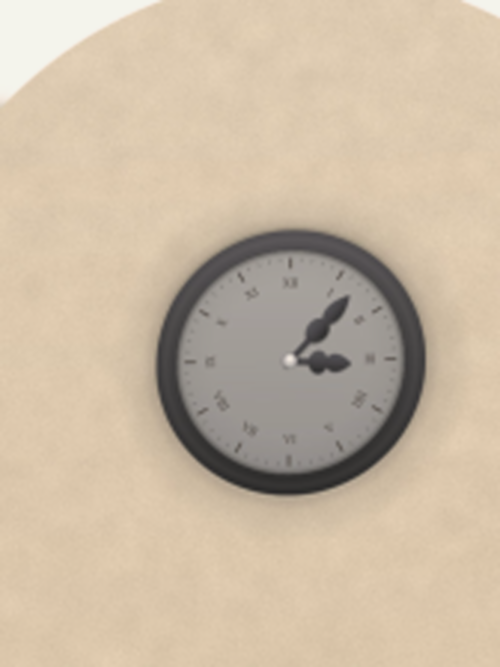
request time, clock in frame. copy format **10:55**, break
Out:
**3:07**
